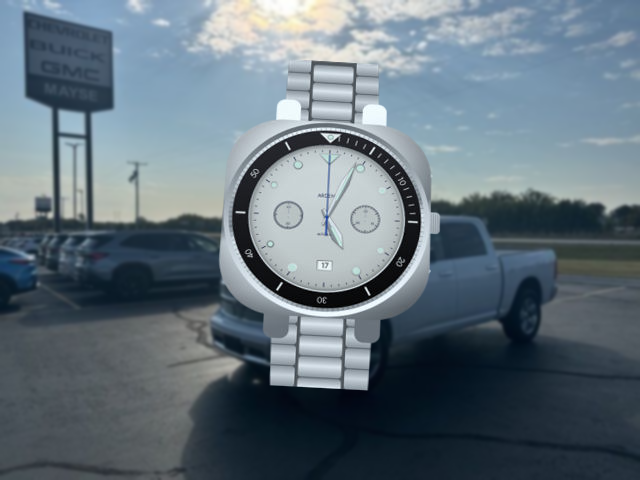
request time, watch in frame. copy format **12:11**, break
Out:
**5:04**
